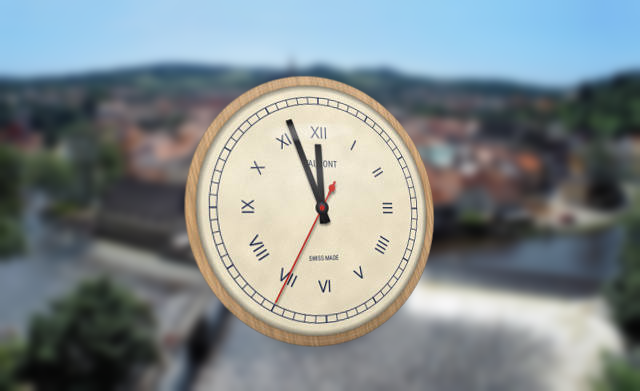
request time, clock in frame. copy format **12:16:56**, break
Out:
**11:56:35**
